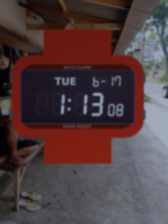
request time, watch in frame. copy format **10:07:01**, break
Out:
**1:13:08**
